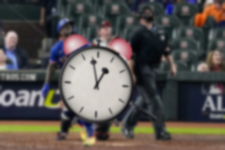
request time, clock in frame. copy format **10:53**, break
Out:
**12:58**
